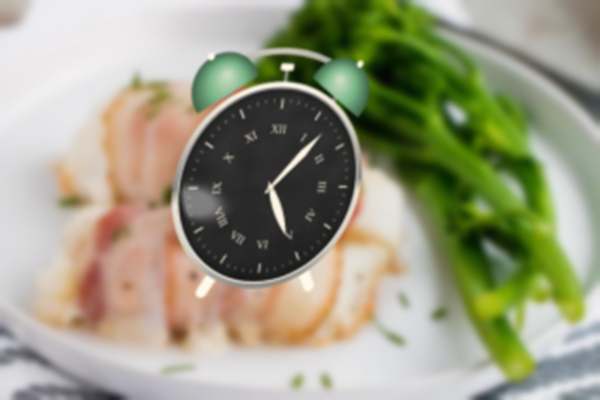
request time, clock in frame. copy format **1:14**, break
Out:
**5:07**
